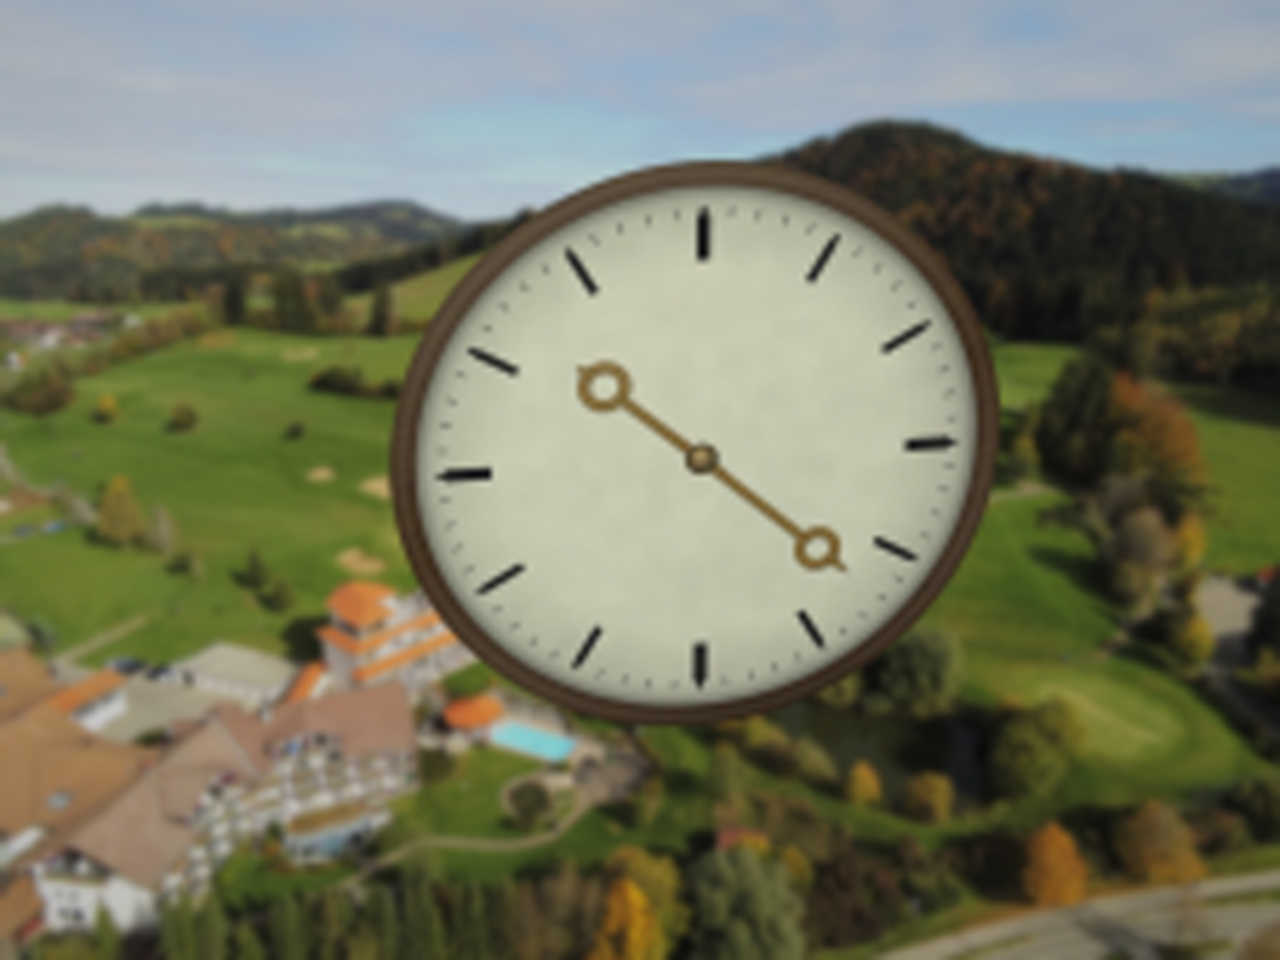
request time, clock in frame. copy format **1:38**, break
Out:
**10:22**
